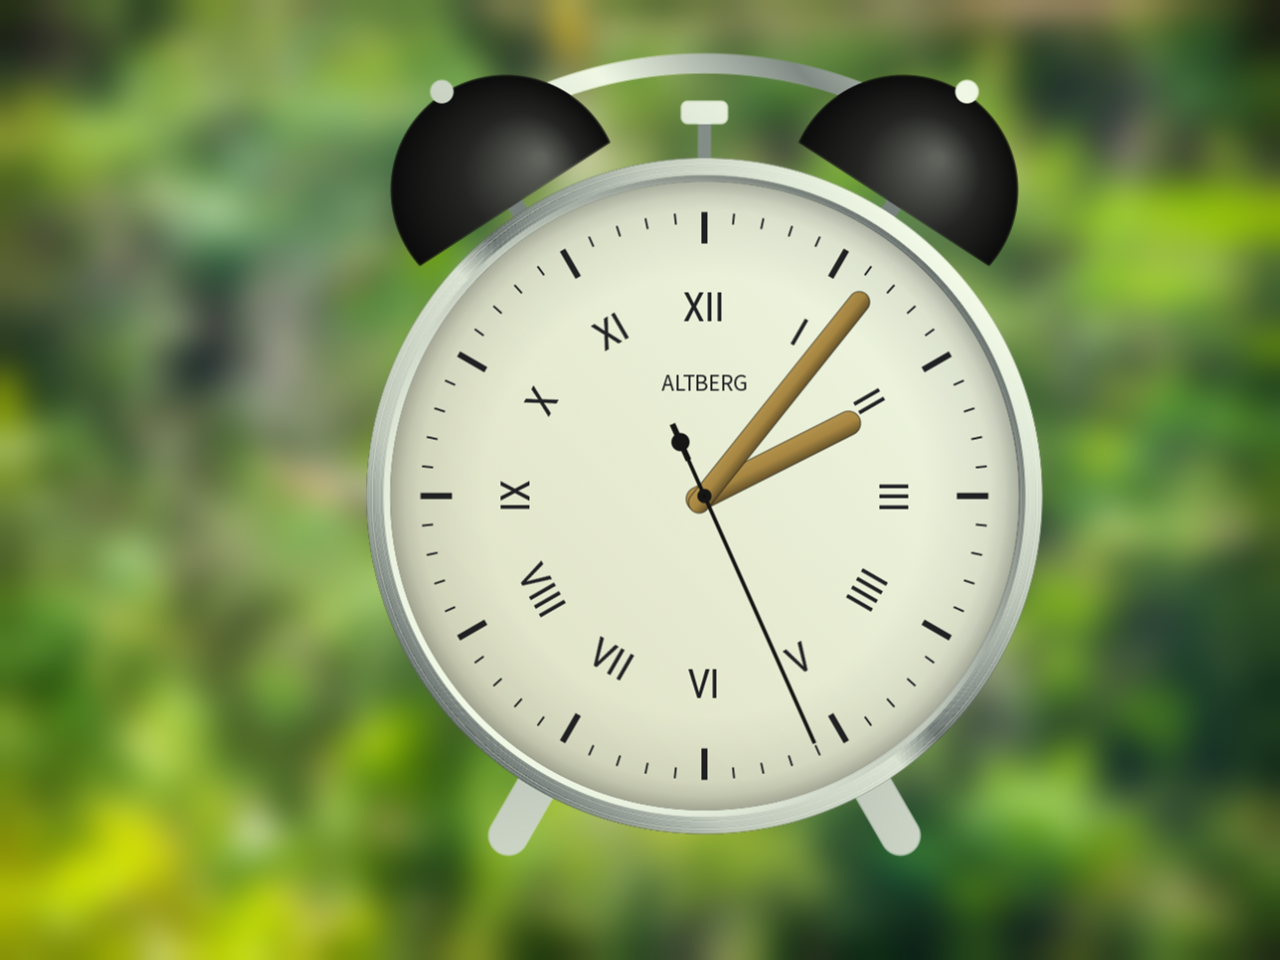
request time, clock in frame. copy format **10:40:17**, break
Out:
**2:06:26**
